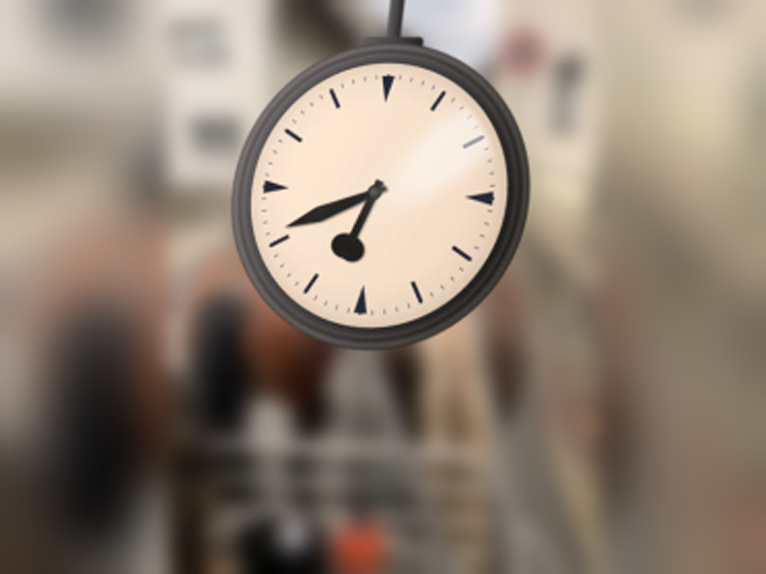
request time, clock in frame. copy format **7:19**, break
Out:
**6:41**
